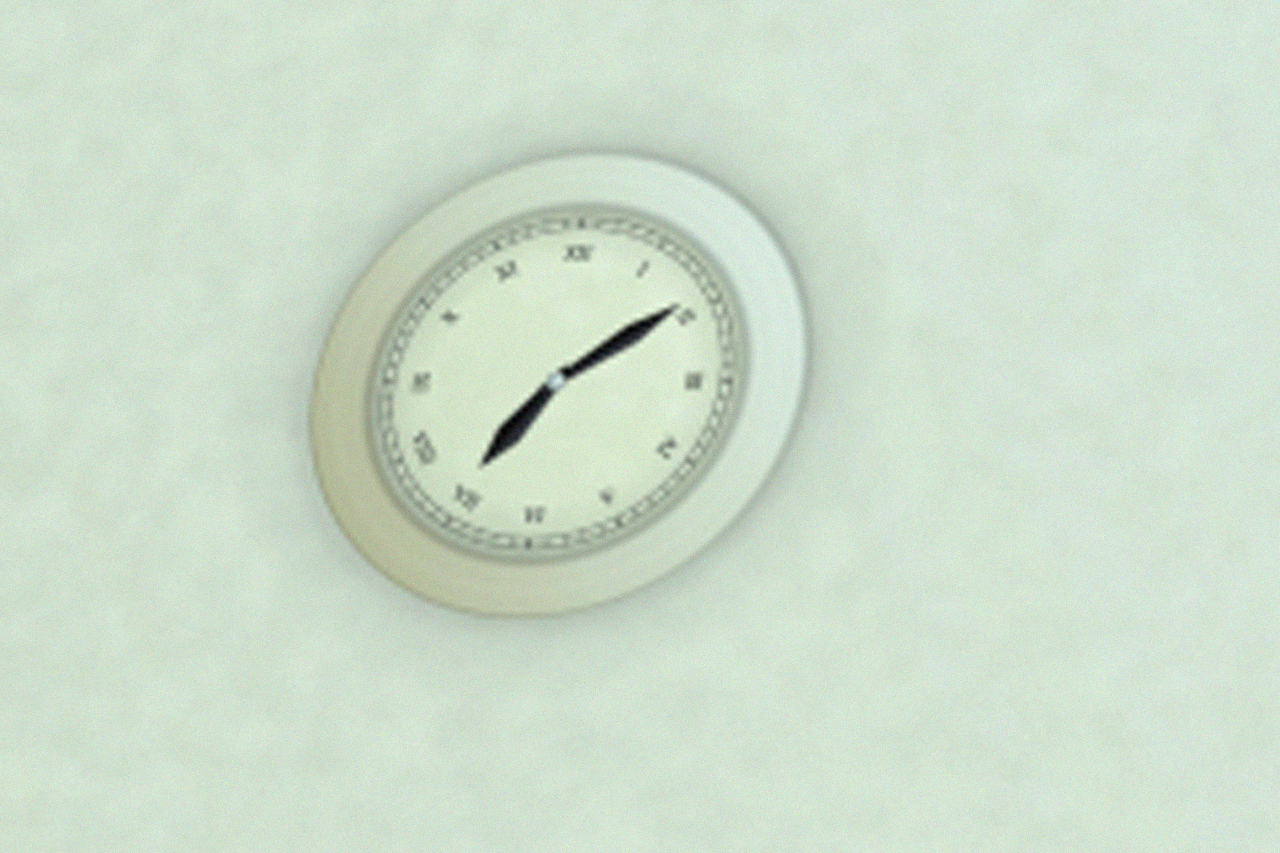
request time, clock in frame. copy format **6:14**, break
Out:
**7:09**
